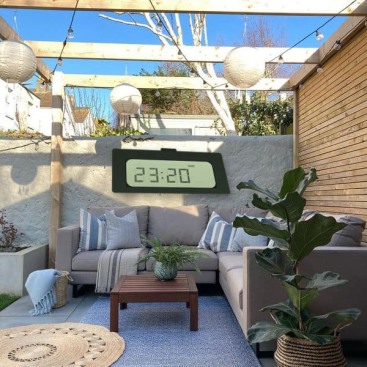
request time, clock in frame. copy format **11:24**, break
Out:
**23:20**
